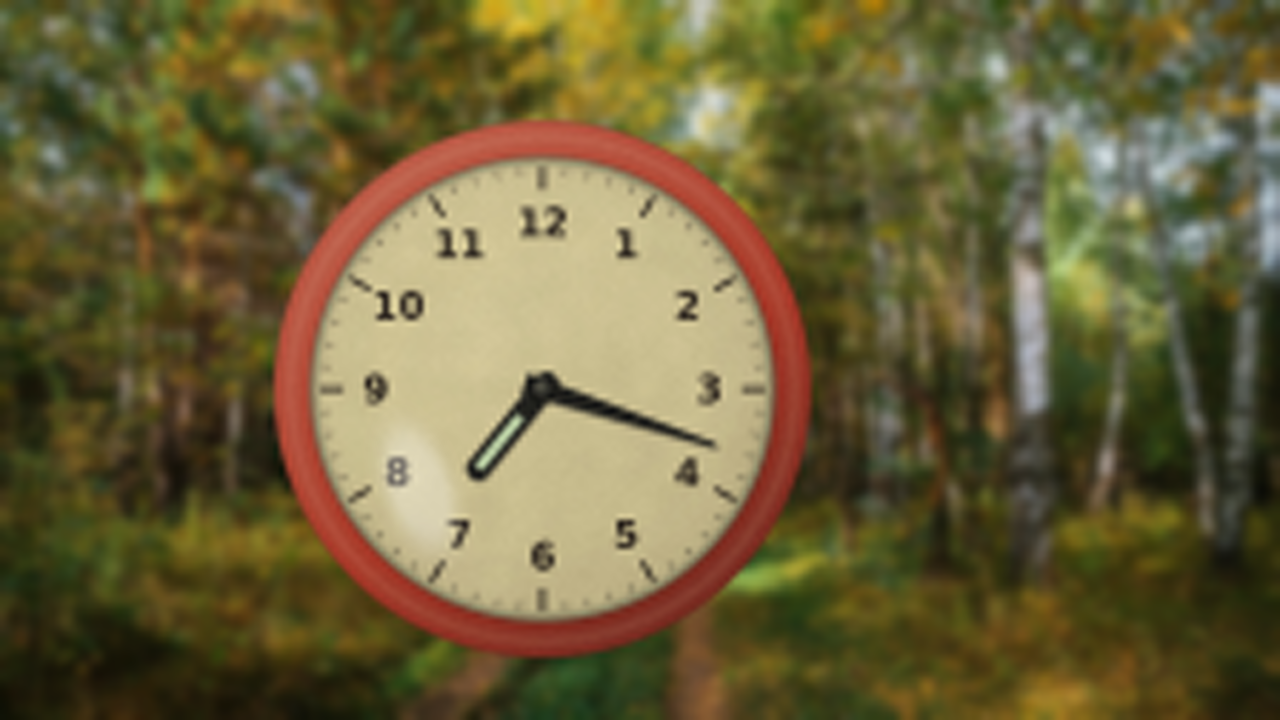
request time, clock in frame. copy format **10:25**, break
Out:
**7:18**
